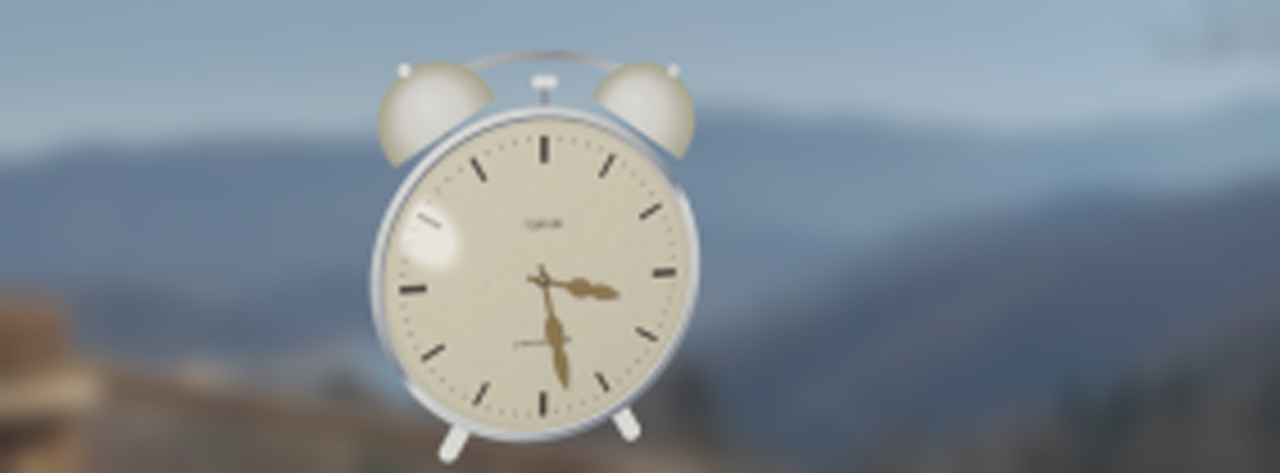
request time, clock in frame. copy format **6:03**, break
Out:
**3:28**
